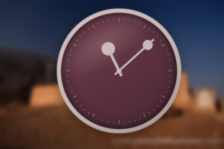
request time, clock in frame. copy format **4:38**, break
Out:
**11:08**
